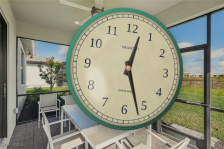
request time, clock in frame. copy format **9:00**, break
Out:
**12:27**
